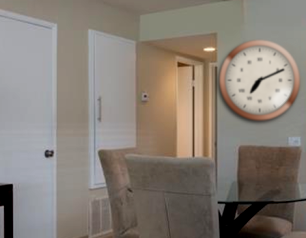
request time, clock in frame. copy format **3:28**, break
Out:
**7:11**
